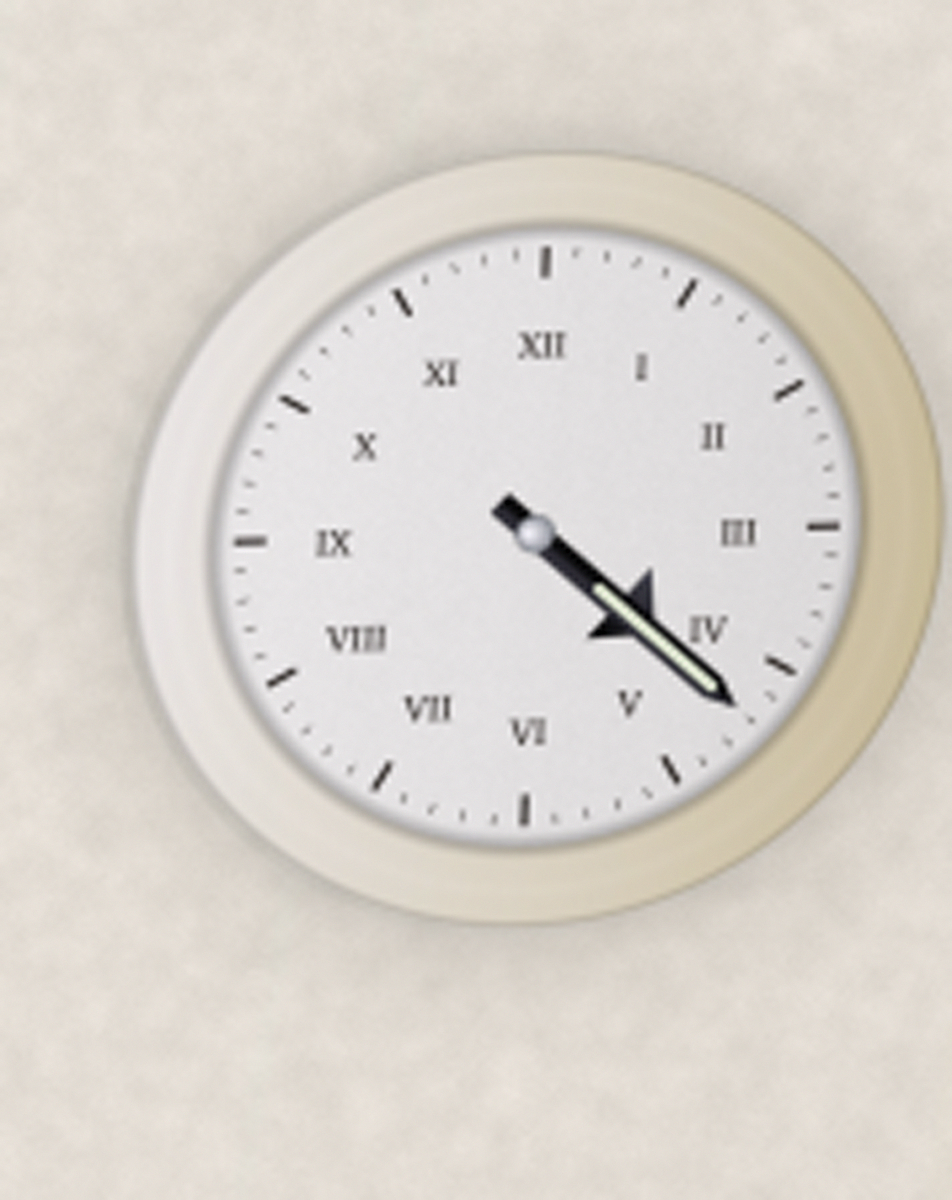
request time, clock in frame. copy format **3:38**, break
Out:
**4:22**
